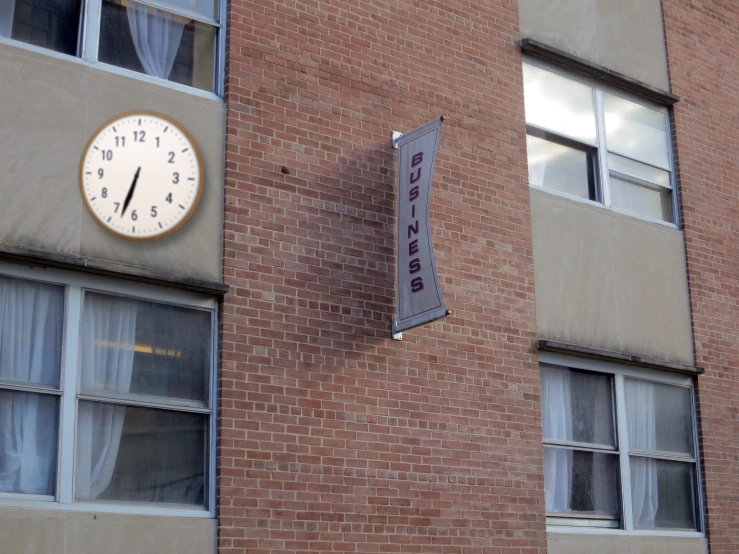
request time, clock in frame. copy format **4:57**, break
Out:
**6:33**
